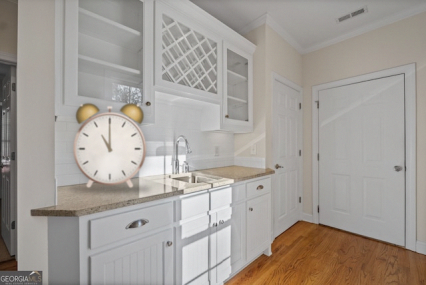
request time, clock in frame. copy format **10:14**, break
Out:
**11:00**
